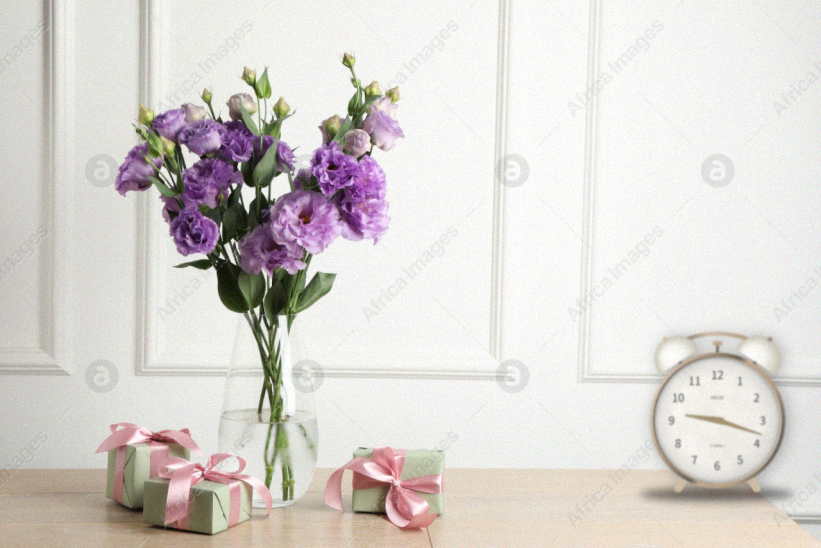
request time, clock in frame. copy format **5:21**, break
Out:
**9:18**
